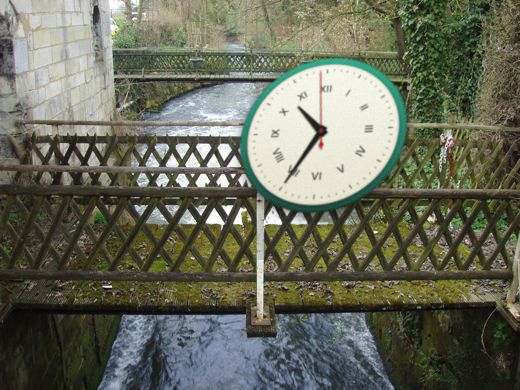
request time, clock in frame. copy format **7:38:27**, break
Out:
**10:34:59**
